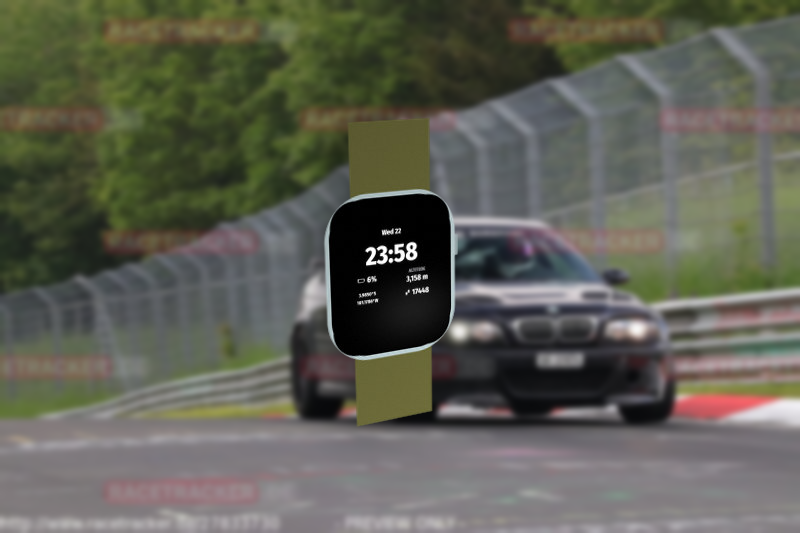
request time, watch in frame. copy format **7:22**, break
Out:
**23:58**
